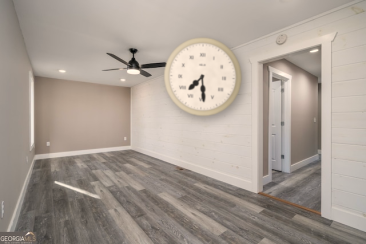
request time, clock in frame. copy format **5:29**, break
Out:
**7:29**
